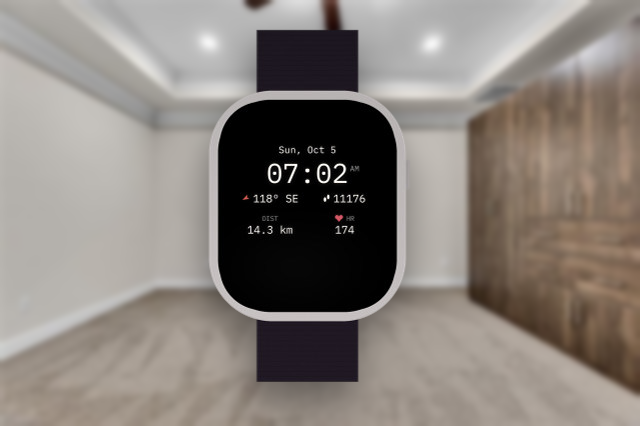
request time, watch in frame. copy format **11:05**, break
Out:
**7:02**
